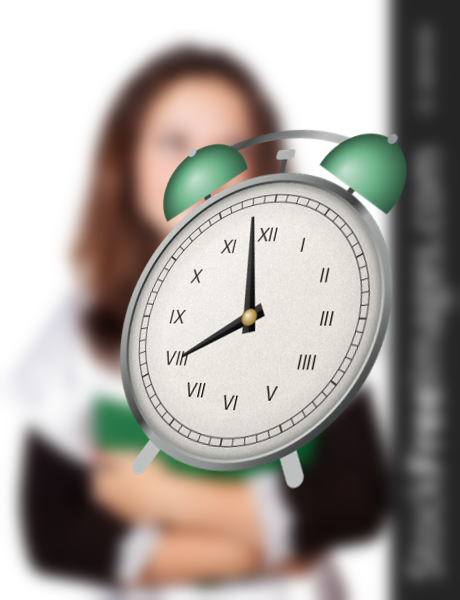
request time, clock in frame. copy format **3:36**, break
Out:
**7:58**
